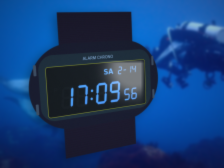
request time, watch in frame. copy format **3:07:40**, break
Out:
**17:09:56**
